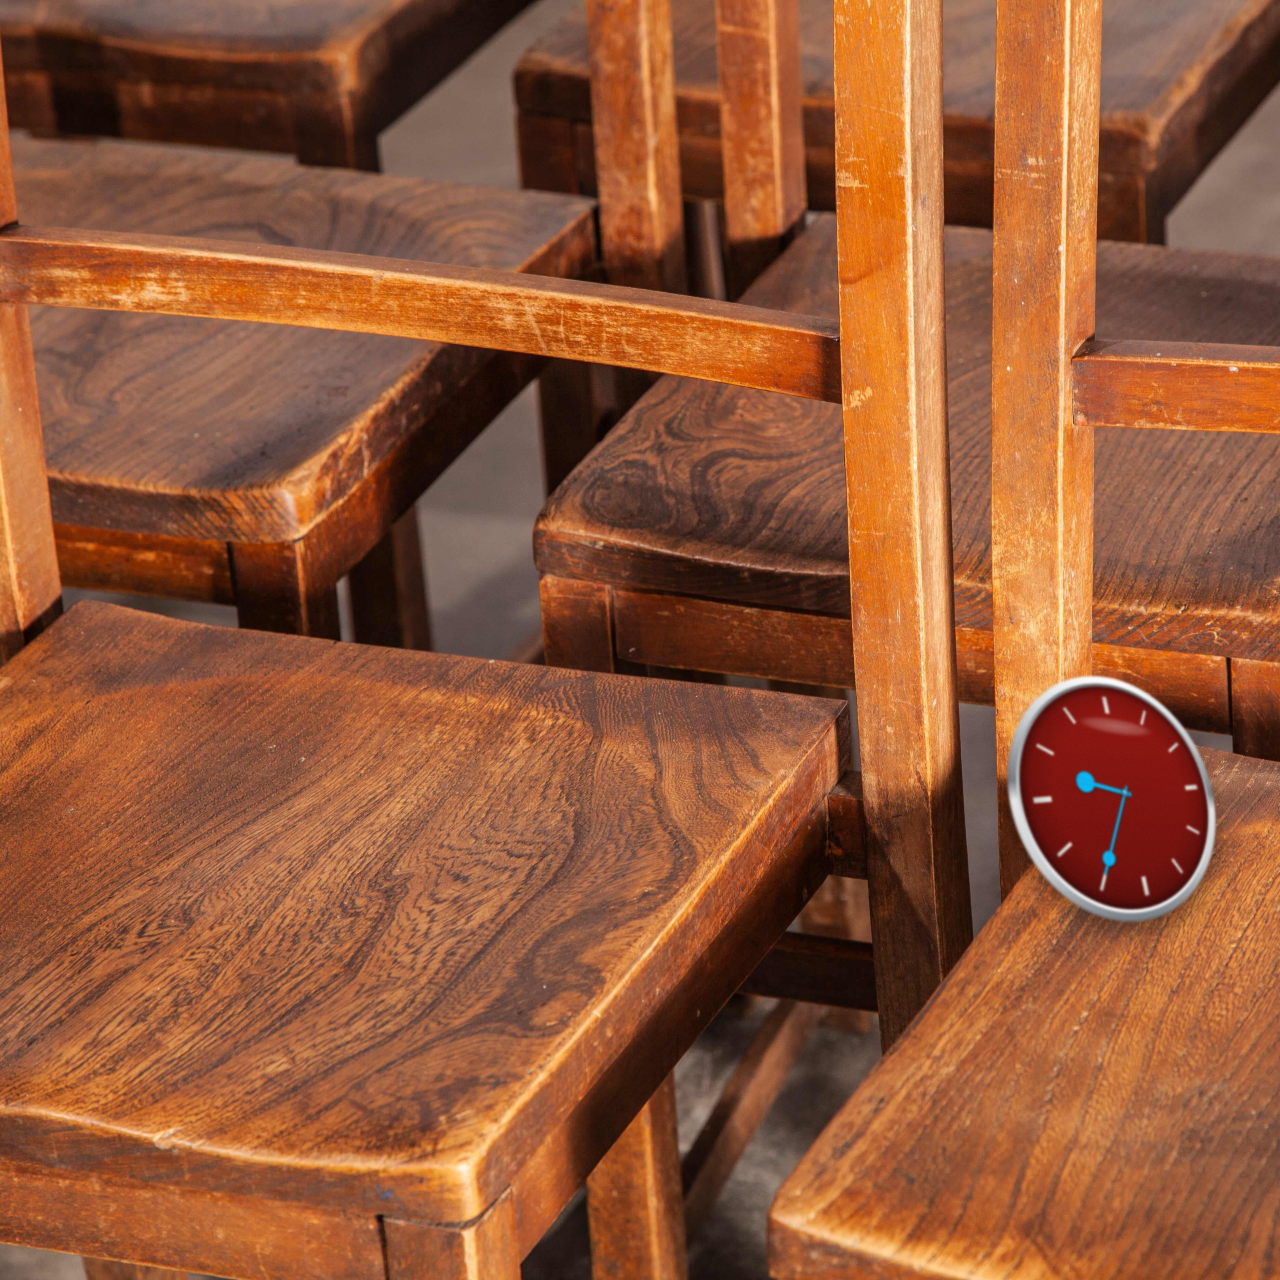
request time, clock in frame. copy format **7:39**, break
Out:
**9:35**
